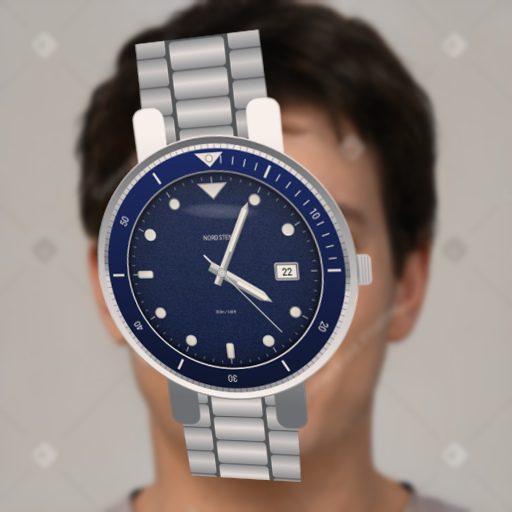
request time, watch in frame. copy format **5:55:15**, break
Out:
**4:04:23**
